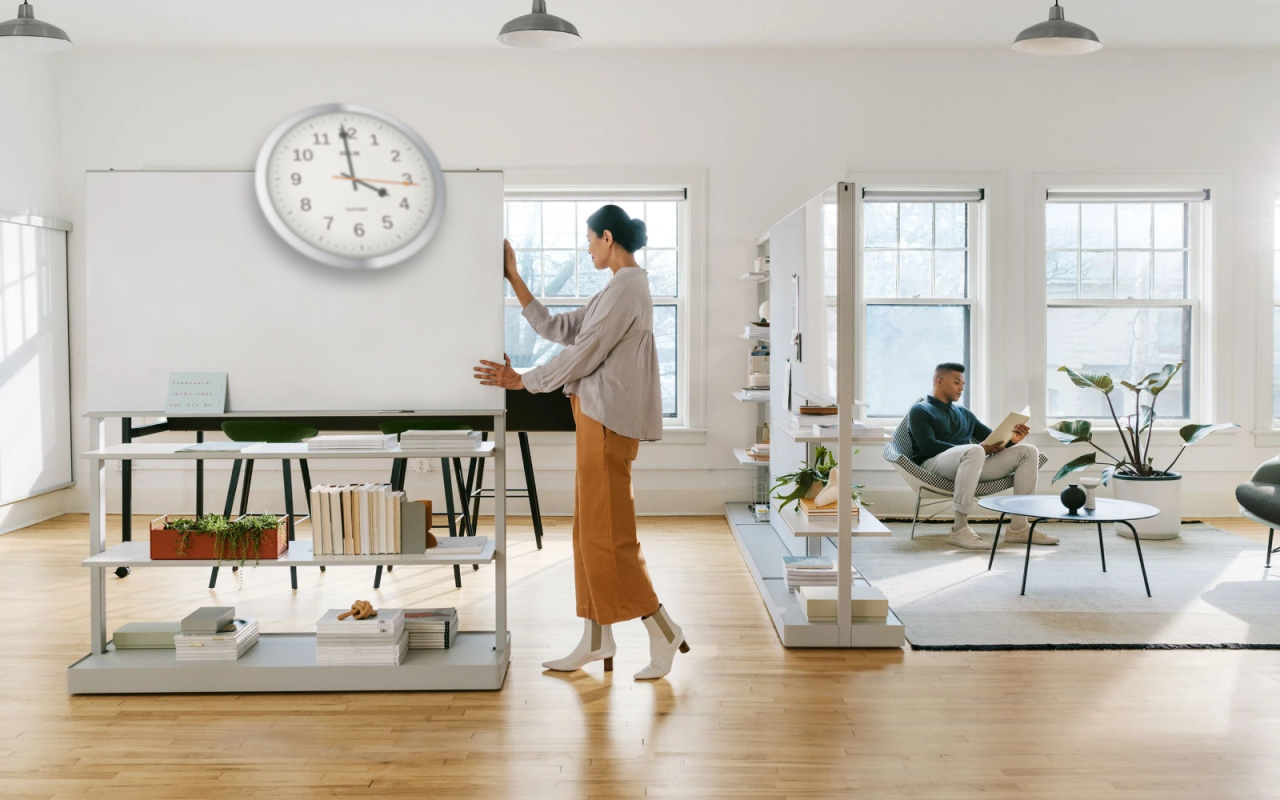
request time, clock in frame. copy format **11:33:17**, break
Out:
**3:59:16**
